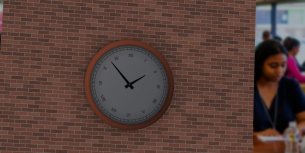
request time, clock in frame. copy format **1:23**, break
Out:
**1:53**
